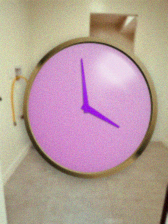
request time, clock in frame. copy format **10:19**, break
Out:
**3:59**
